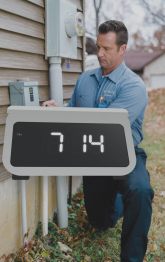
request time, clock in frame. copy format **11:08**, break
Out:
**7:14**
